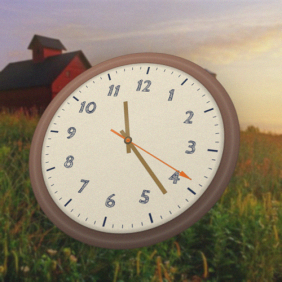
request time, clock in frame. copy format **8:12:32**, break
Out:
**11:22:19**
